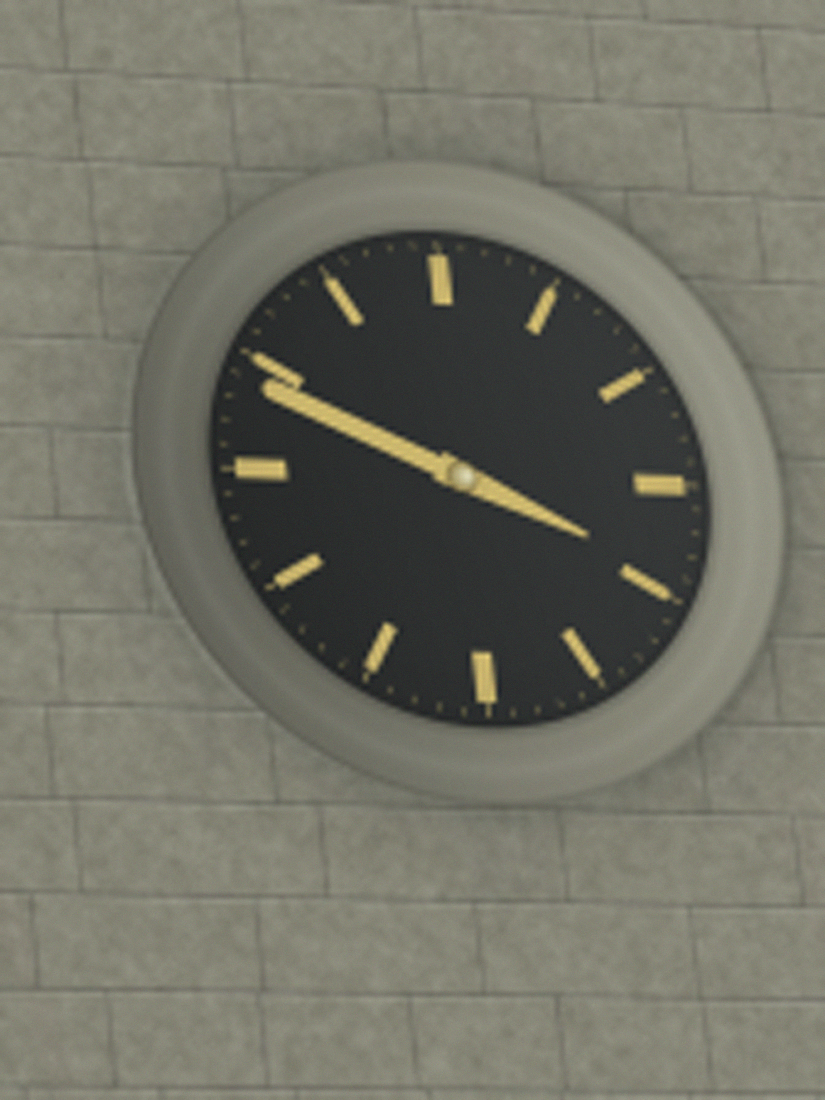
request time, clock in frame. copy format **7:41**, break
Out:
**3:49**
